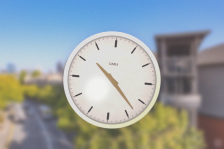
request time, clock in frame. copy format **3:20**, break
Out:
**10:23**
